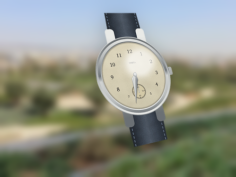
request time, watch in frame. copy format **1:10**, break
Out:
**6:32**
